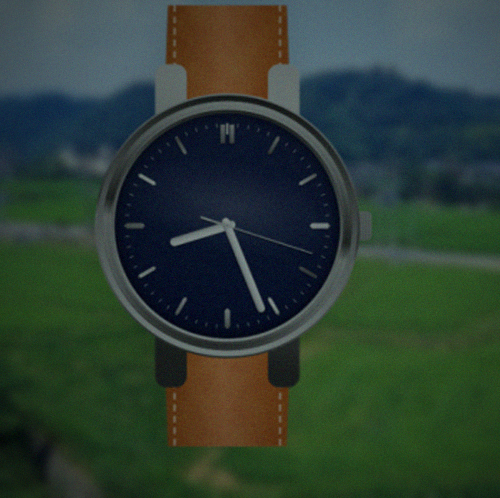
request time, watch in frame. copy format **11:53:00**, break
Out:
**8:26:18**
